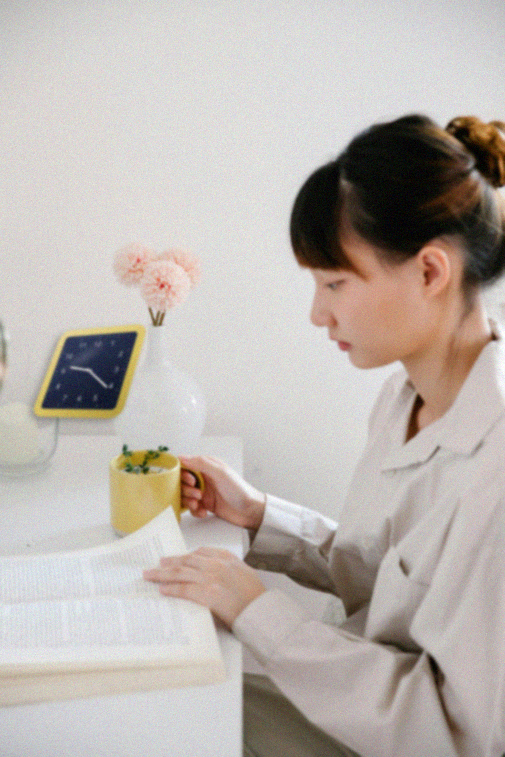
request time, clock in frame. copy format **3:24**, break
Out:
**9:21**
